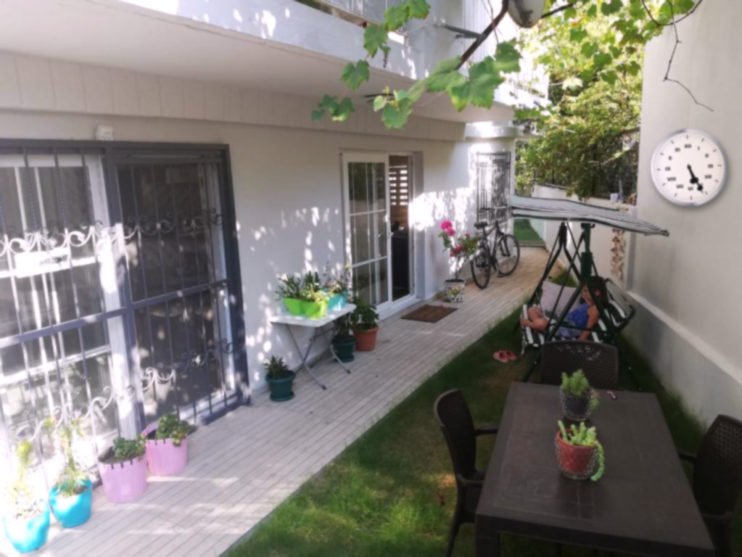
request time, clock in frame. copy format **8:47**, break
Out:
**5:26**
